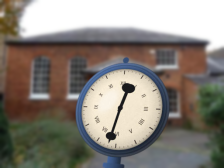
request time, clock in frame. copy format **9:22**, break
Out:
**12:32**
